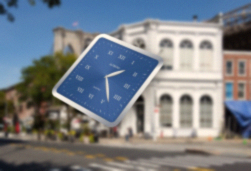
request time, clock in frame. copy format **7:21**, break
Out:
**1:23**
